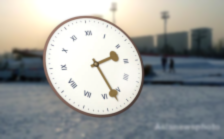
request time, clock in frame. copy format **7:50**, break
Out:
**2:27**
